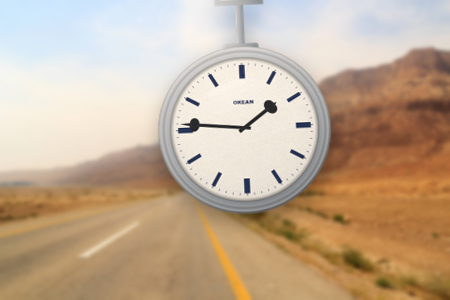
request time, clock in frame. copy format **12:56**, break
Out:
**1:46**
